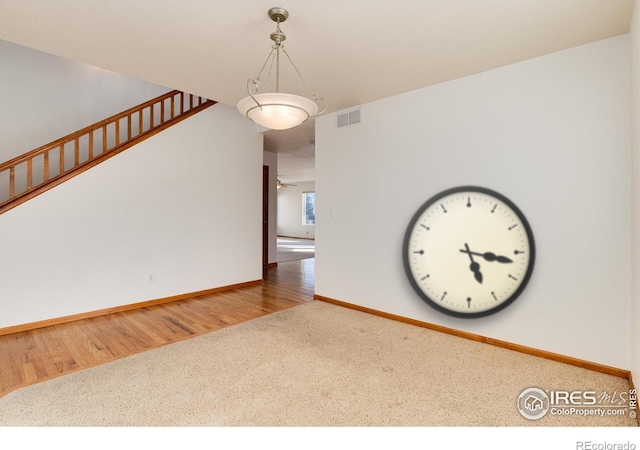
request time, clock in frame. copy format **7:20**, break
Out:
**5:17**
